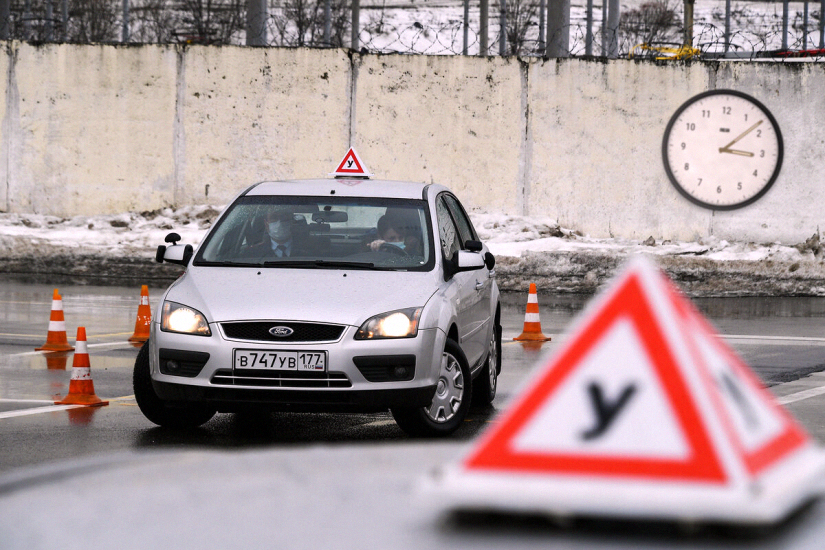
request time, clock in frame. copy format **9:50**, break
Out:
**3:08**
